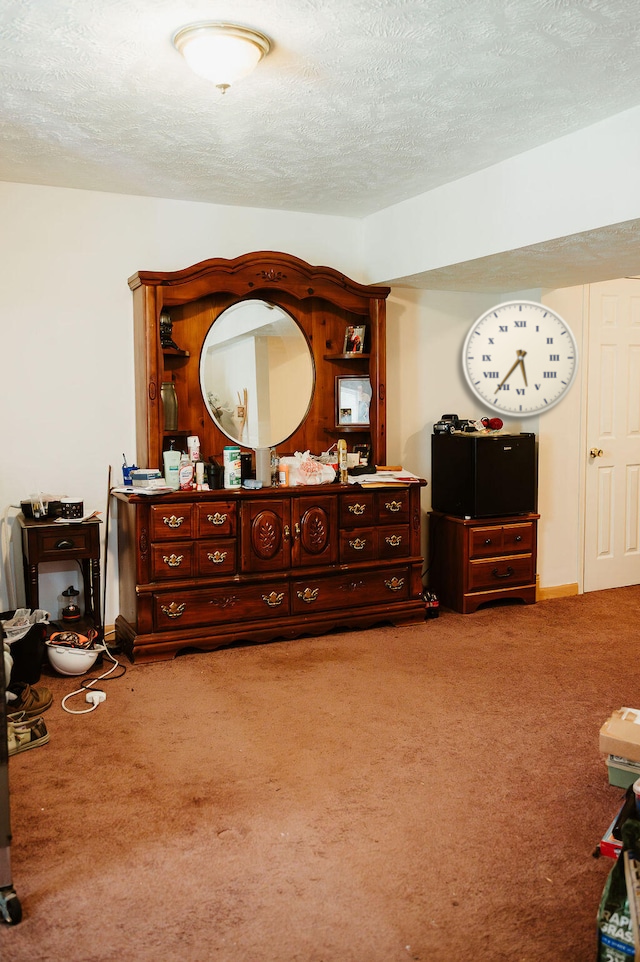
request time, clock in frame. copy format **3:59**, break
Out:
**5:36**
